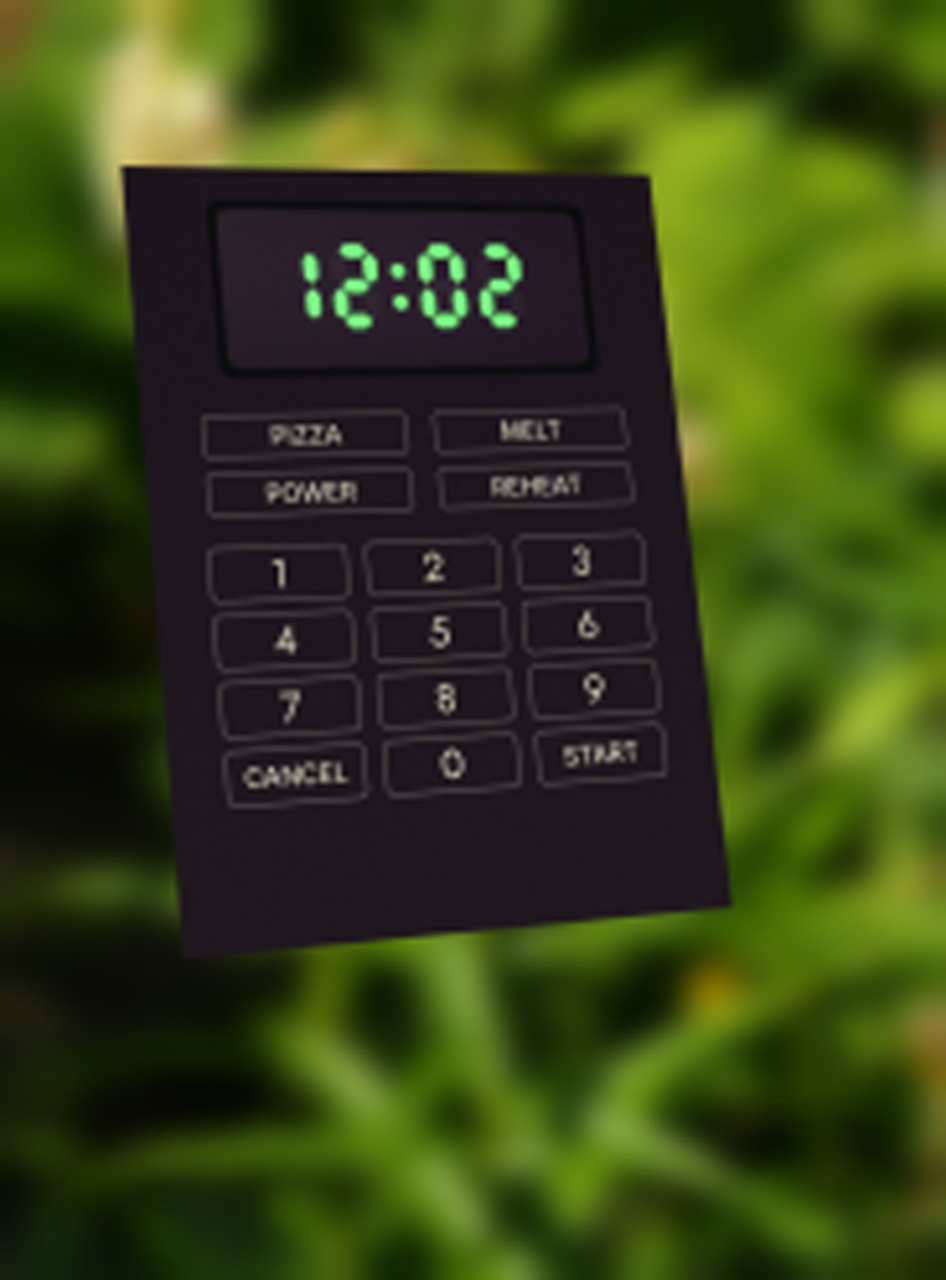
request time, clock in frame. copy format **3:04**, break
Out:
**12:02**
